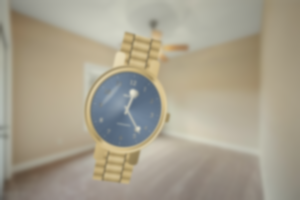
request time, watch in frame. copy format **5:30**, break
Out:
**12:23**
